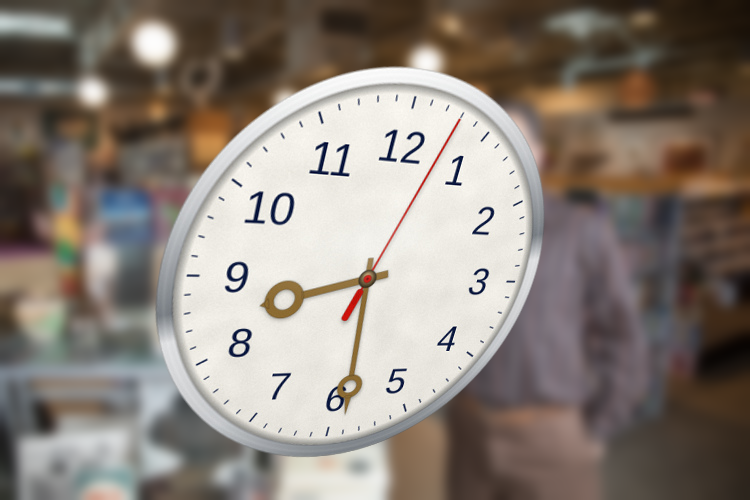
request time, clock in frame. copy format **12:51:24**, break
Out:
**8:29:03**
